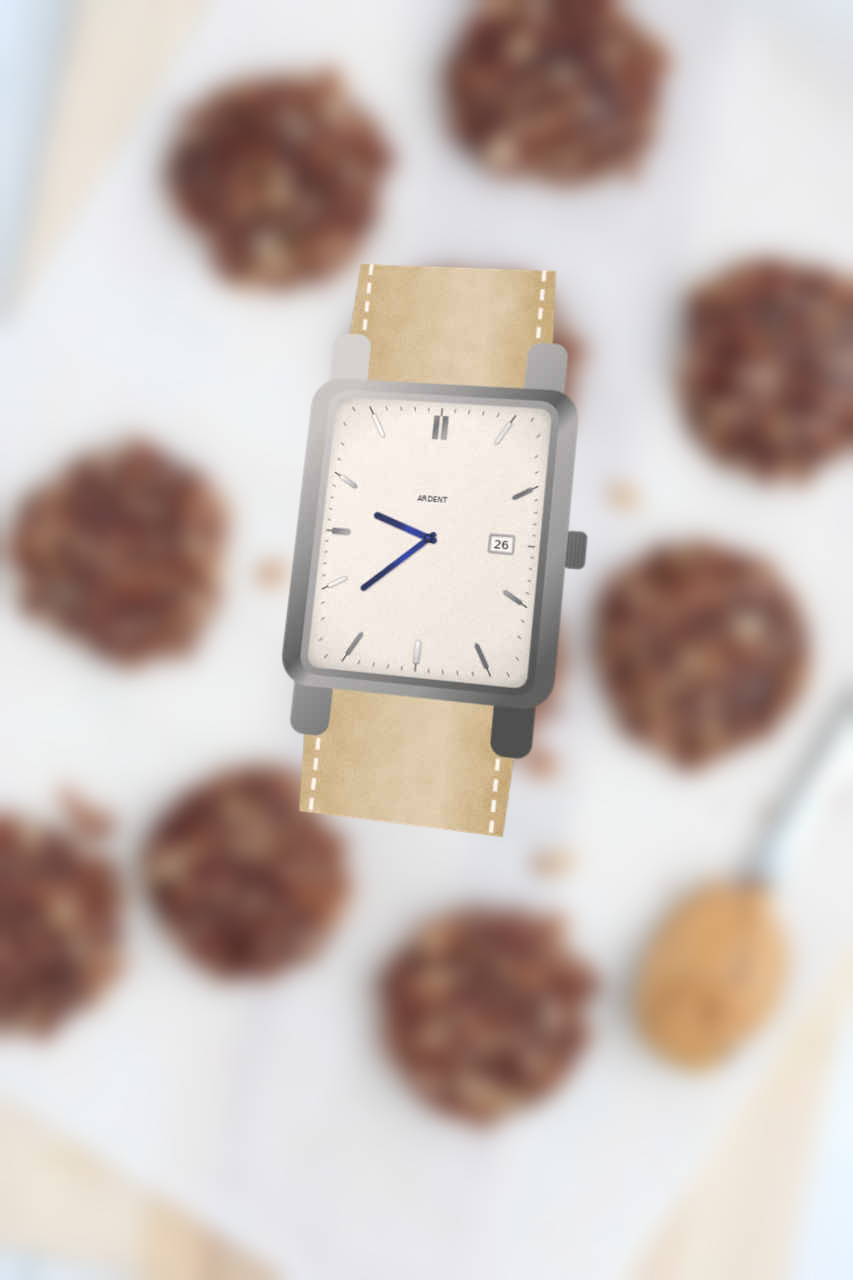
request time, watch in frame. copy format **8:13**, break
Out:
**9:38**
